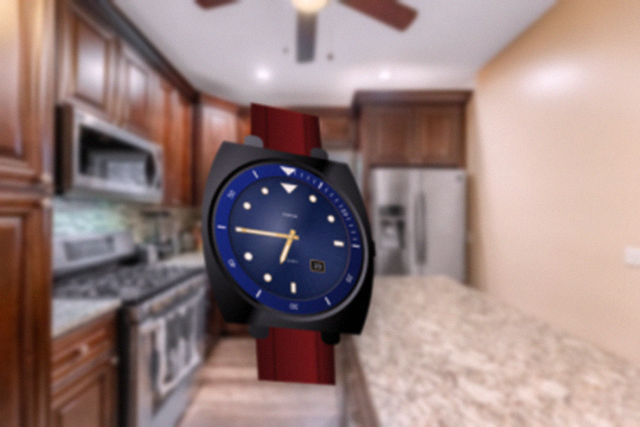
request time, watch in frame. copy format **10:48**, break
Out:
**6:45**
